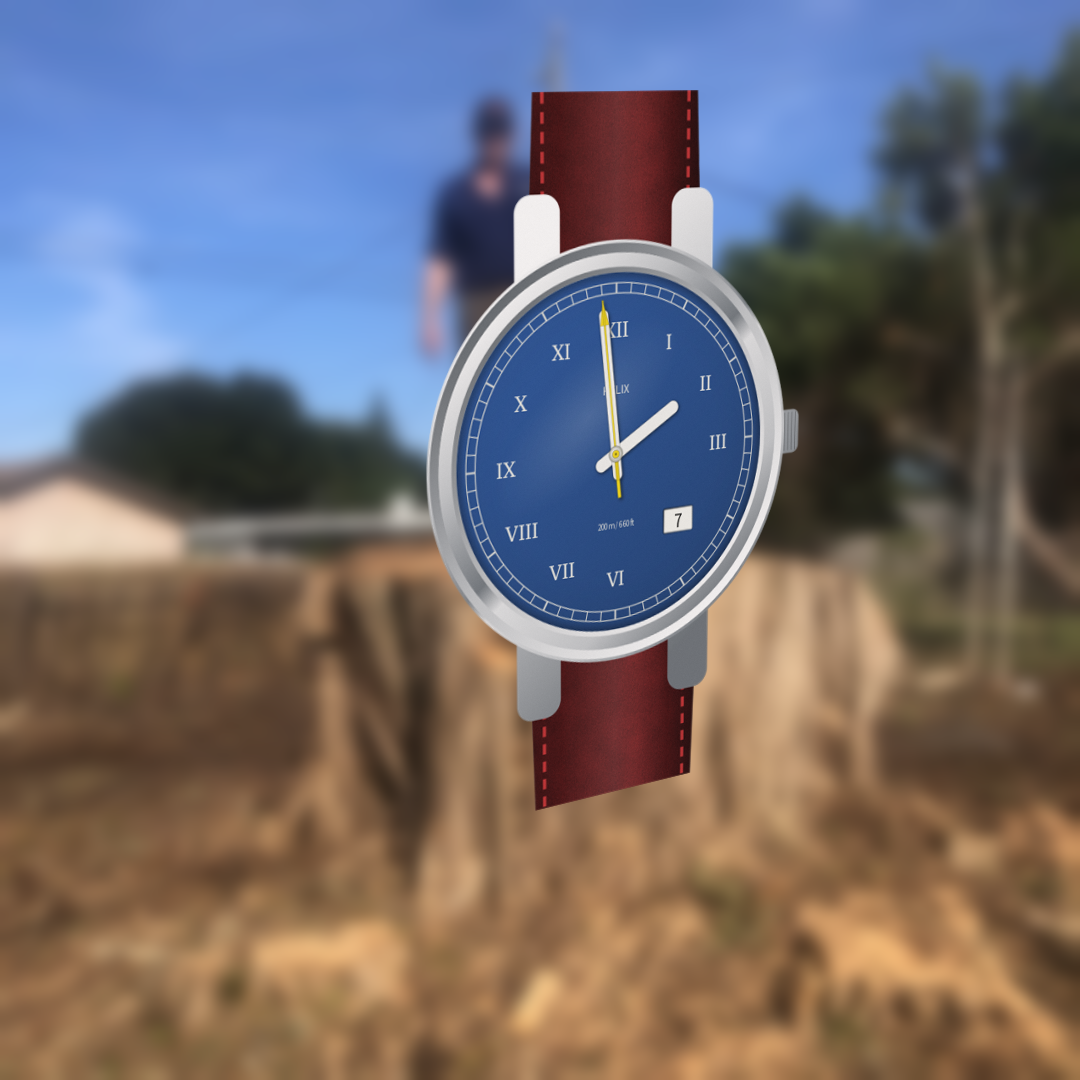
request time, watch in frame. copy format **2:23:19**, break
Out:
**1:58:59**
